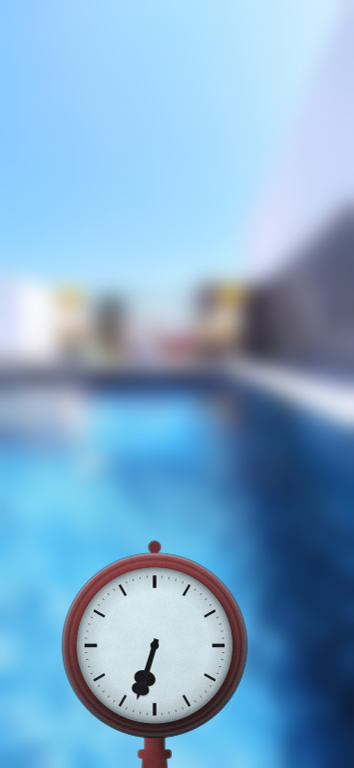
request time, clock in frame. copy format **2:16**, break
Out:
**6:33**
